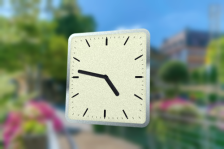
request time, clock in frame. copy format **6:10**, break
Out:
**4:47**
